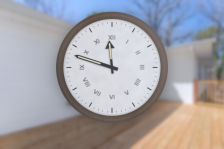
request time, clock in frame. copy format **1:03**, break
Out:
**11:48**
